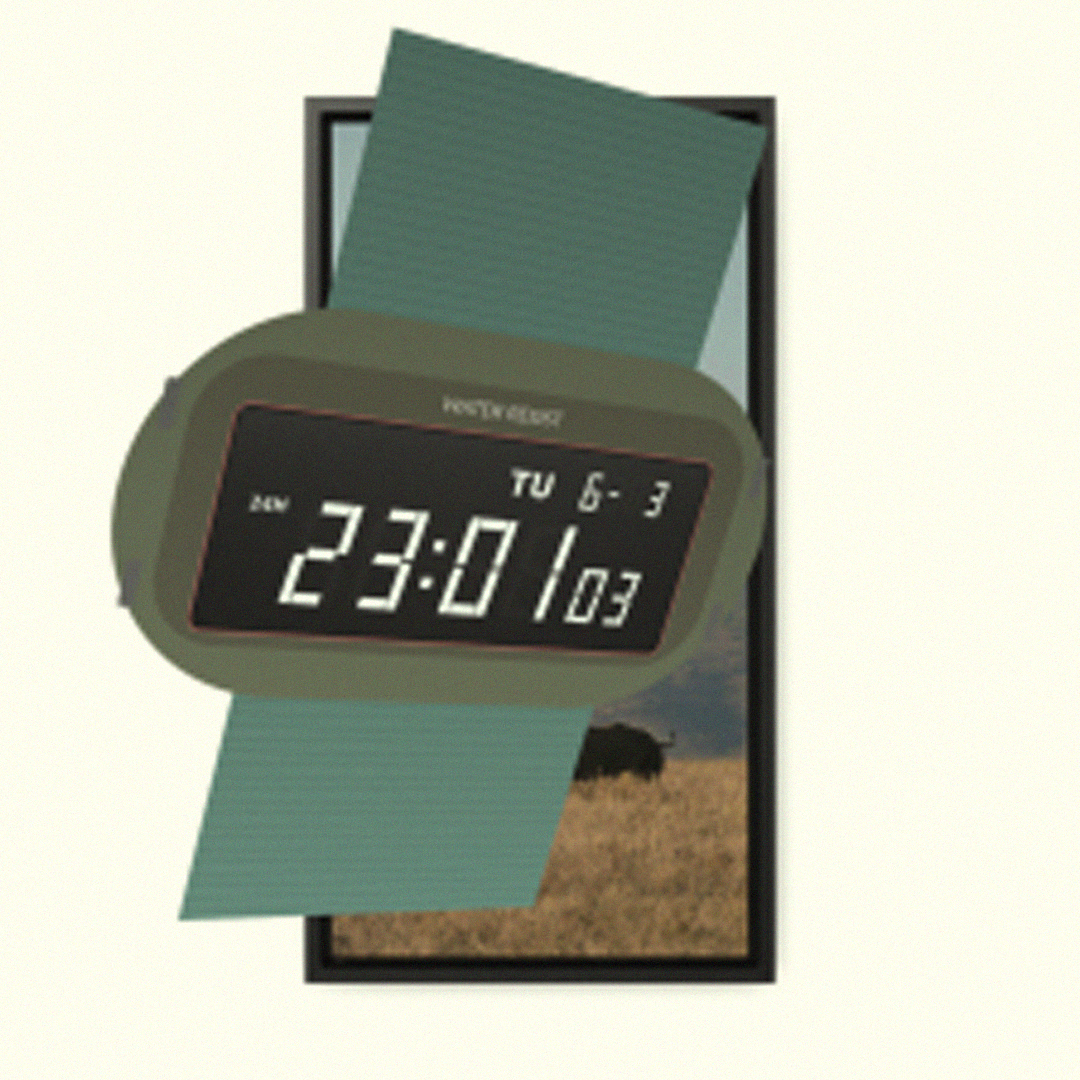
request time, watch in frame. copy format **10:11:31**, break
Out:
**23:01:03**
